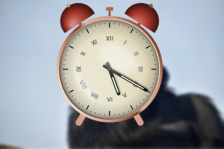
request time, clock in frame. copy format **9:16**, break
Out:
**5:20**
